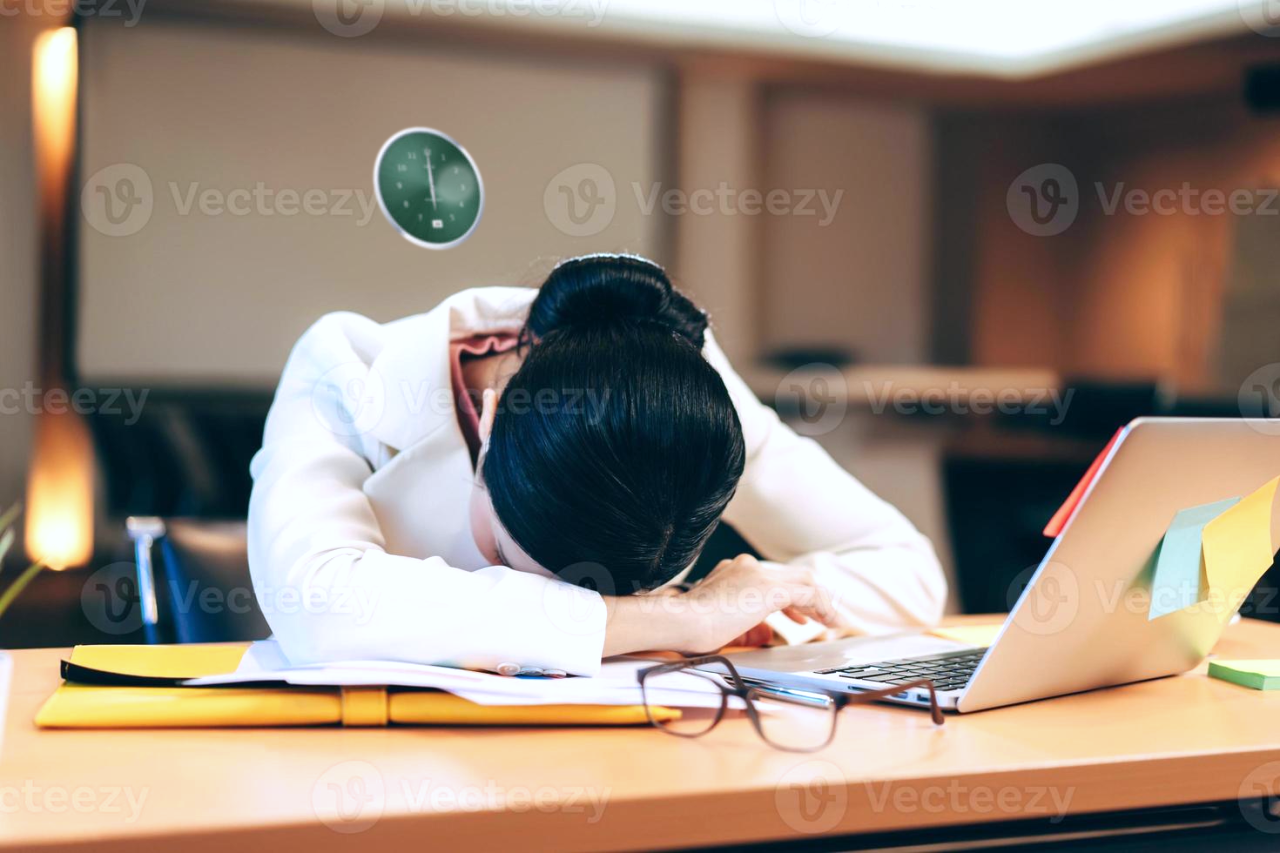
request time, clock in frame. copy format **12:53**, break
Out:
**6:00**
